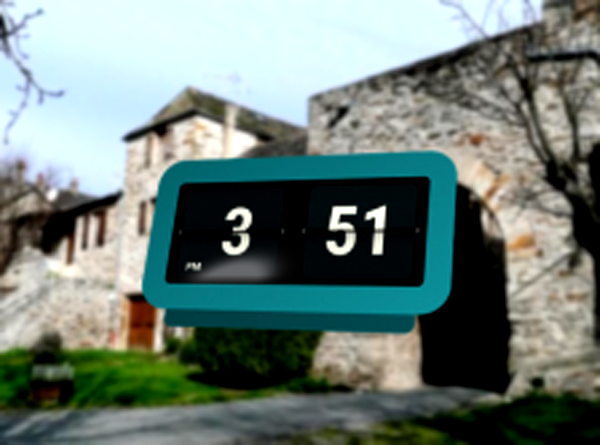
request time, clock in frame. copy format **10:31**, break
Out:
**3:51**
